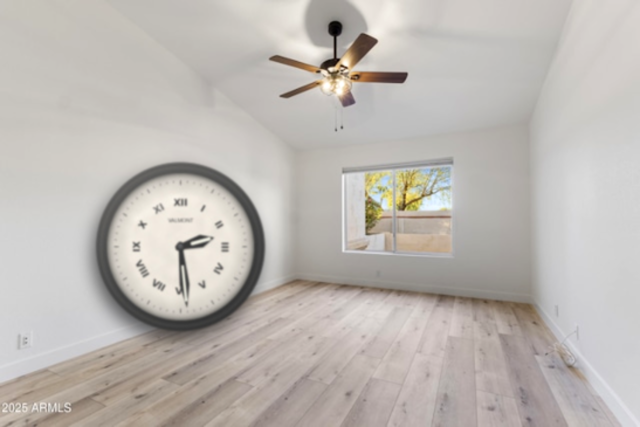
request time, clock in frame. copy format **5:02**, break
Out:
**2:29**
